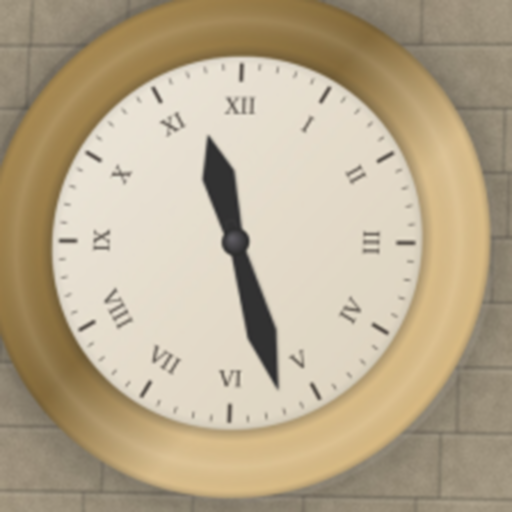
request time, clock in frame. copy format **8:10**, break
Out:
**11:27**
